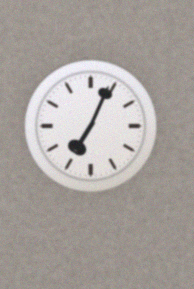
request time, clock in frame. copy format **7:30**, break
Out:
**7:04**
